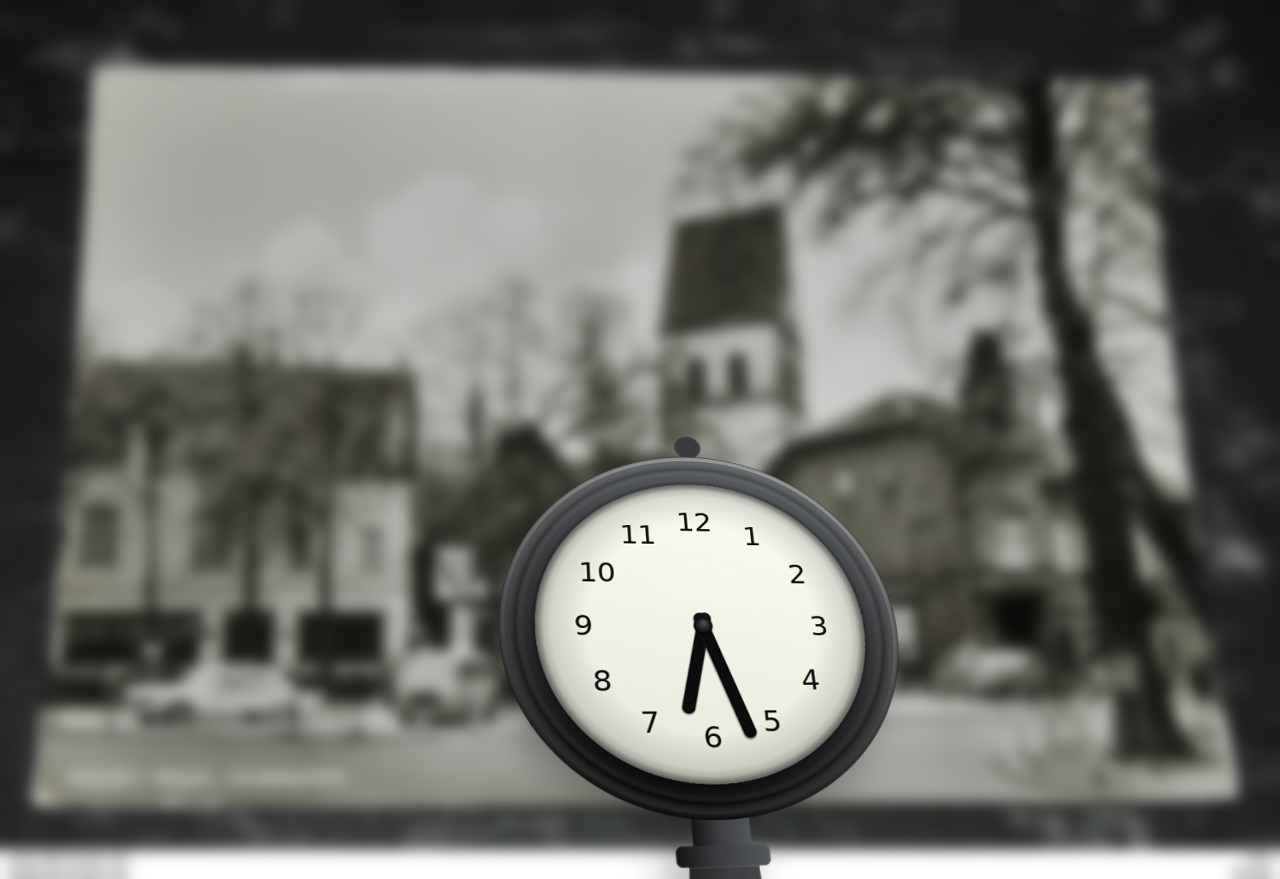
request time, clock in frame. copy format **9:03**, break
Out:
**6:27**
